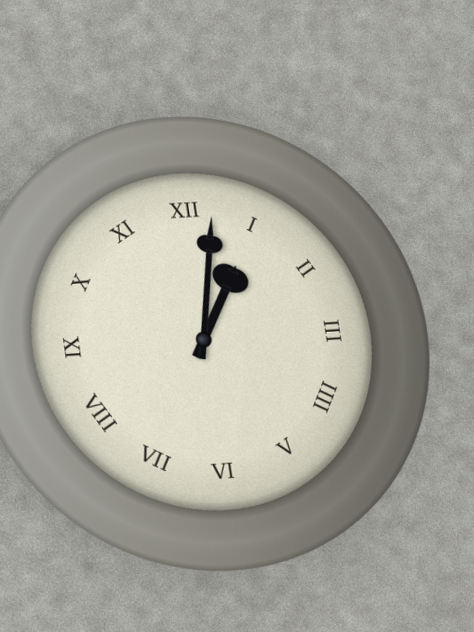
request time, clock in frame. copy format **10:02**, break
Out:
**1:02**
